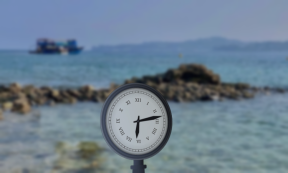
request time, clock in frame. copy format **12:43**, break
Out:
**6:13**
